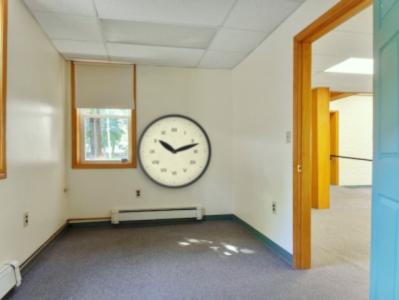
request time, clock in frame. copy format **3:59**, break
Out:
**10:12**
